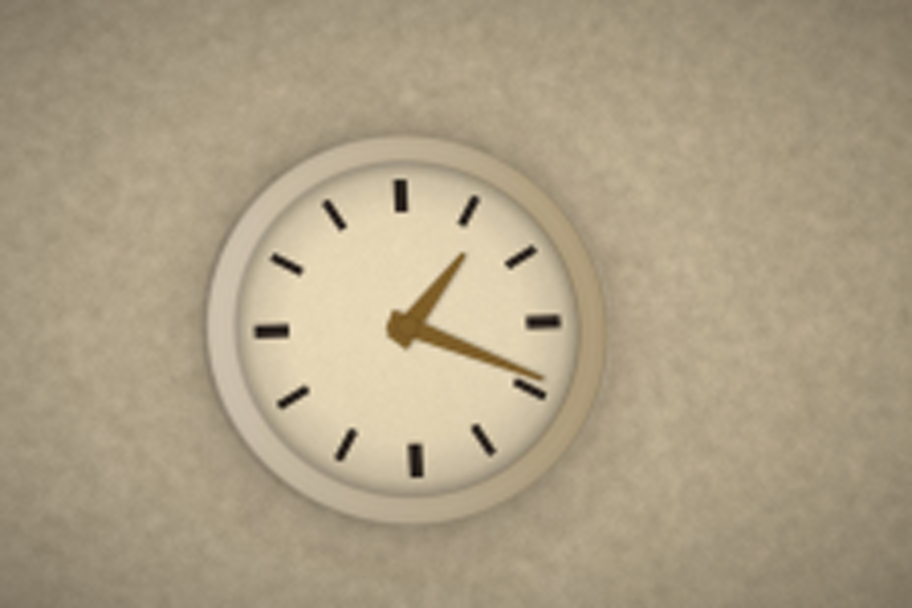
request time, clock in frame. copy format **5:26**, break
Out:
**1:19**
